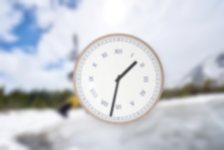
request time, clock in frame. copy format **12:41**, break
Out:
**1:32**
